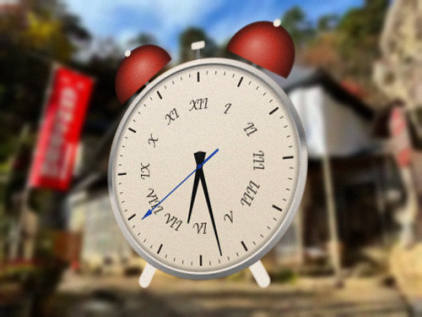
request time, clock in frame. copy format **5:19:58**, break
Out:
**6:27:39**
